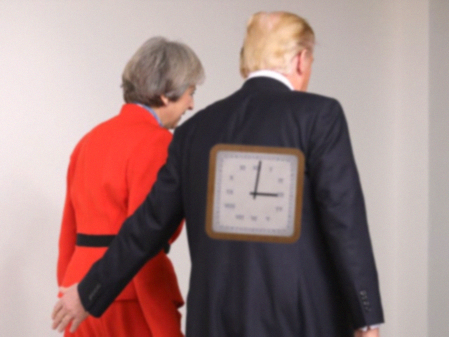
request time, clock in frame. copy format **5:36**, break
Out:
**3:01**
